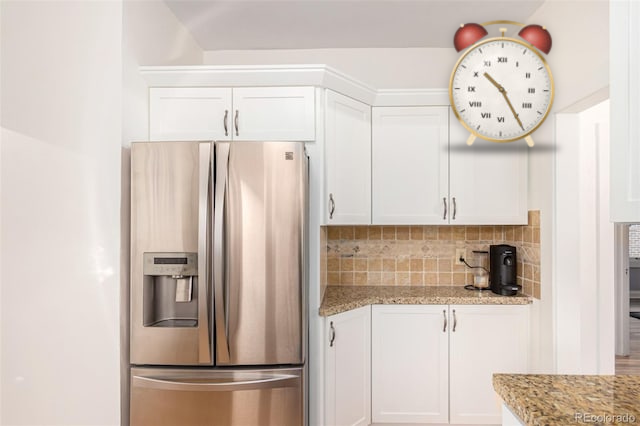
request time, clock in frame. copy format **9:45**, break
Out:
**10:25**
